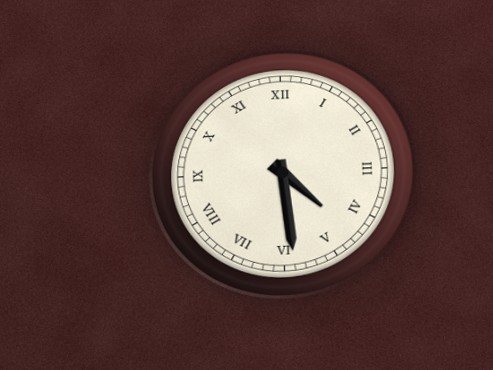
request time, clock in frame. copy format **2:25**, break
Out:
**4:29**
